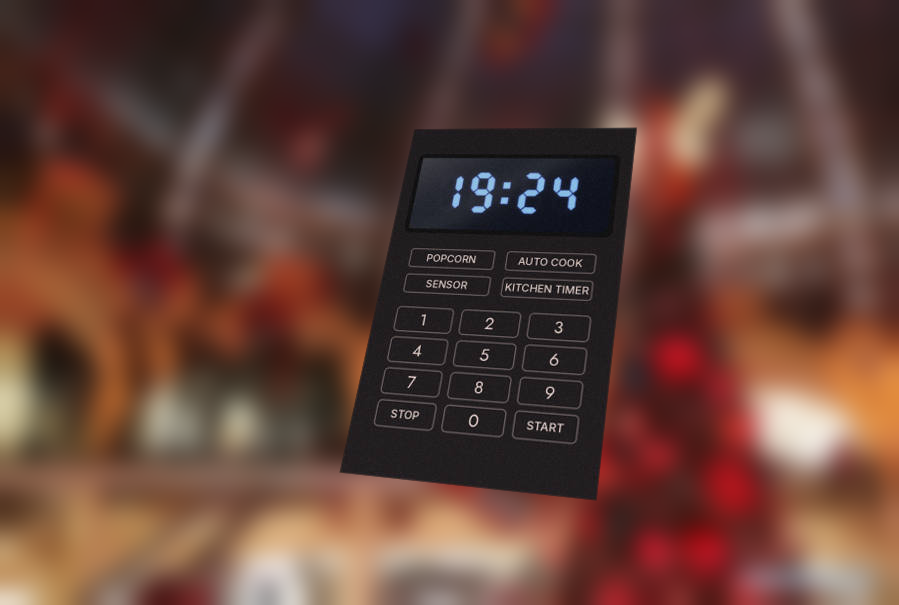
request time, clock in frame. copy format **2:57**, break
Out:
**19:24**
